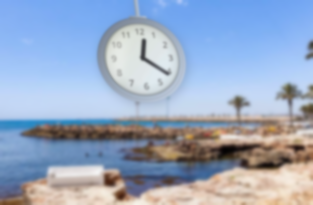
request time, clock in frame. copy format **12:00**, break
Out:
**12:21**
